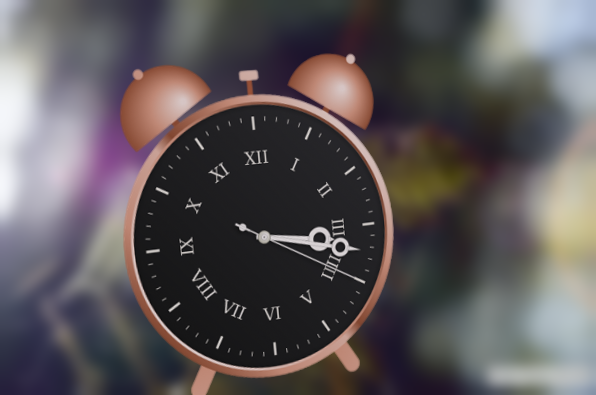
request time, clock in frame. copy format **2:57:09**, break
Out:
**3:17:20**
